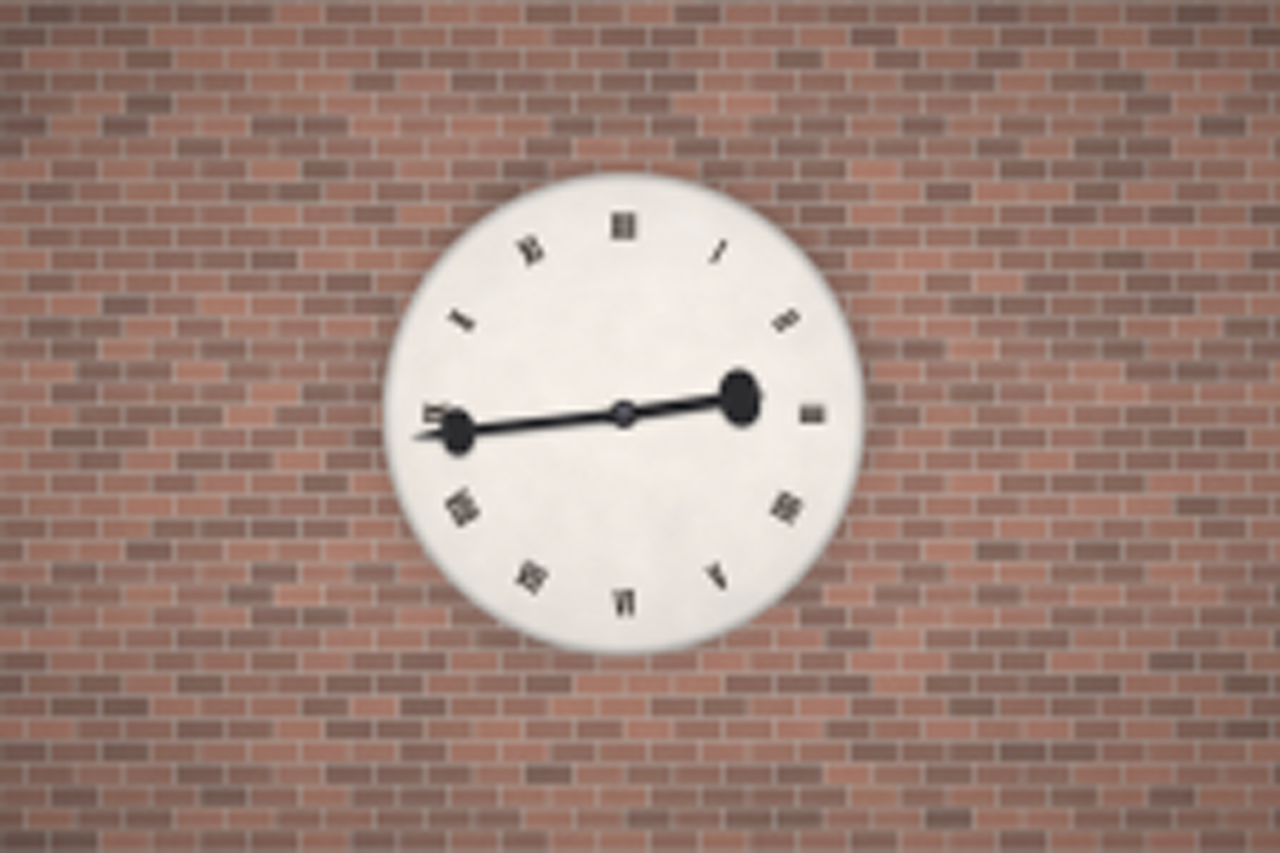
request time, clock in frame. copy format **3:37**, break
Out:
**2:44**
